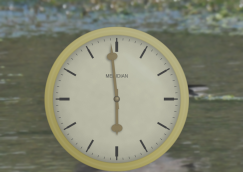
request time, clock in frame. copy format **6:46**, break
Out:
**5:59**
